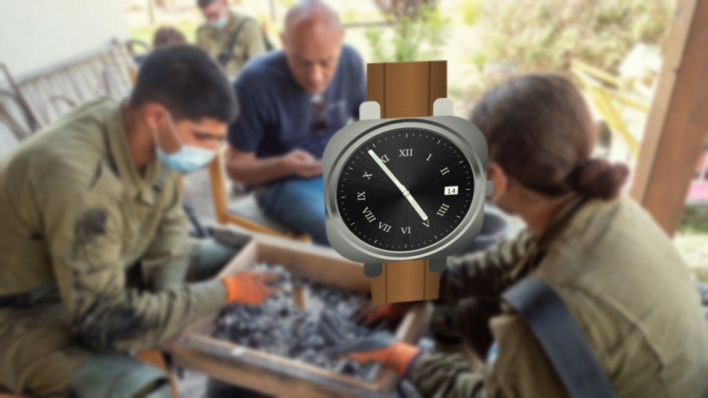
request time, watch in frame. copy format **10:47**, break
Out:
**4:54**
